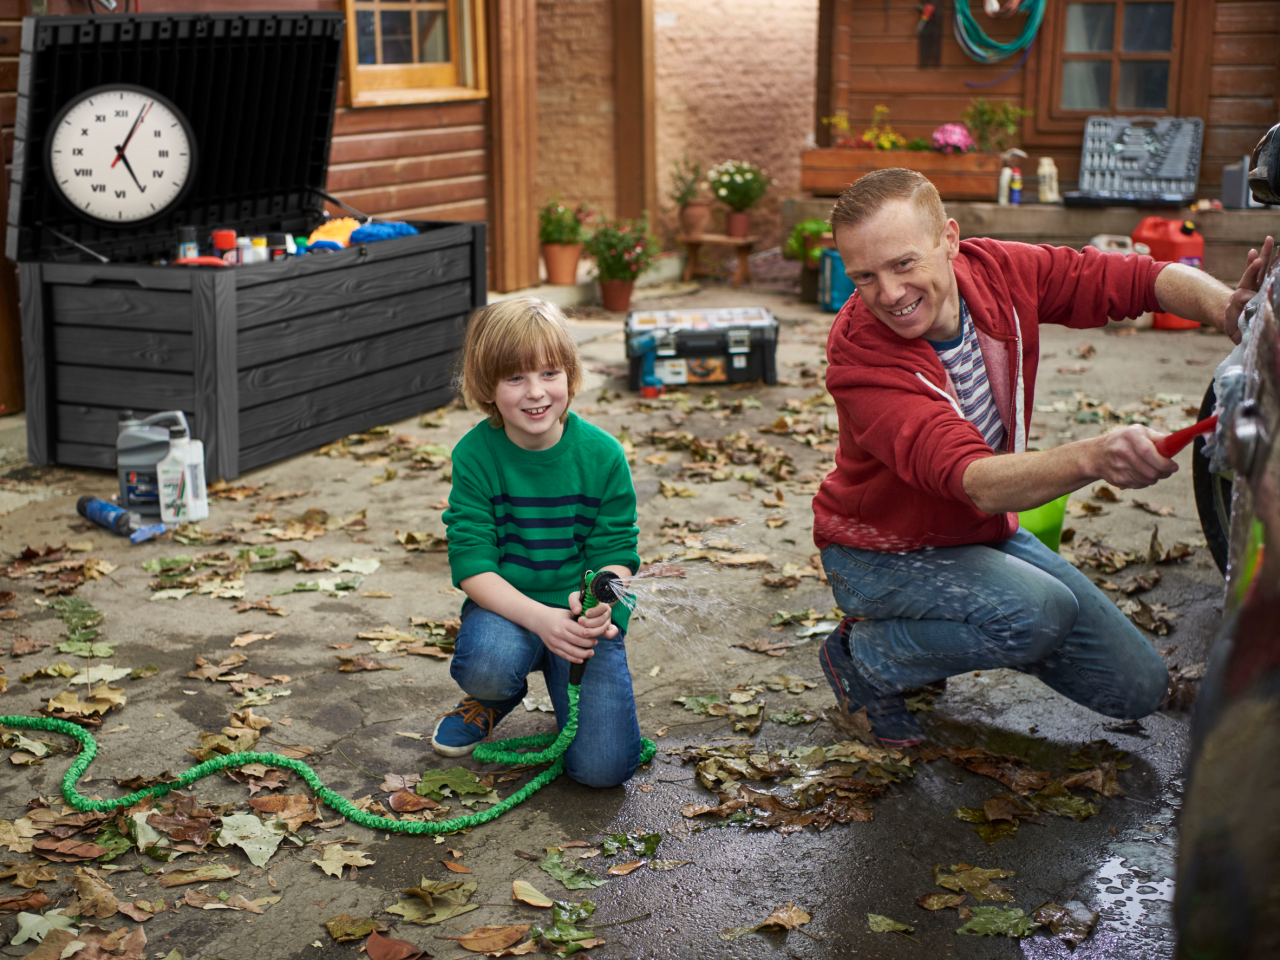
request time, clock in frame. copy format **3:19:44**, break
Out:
**5:04:05**
